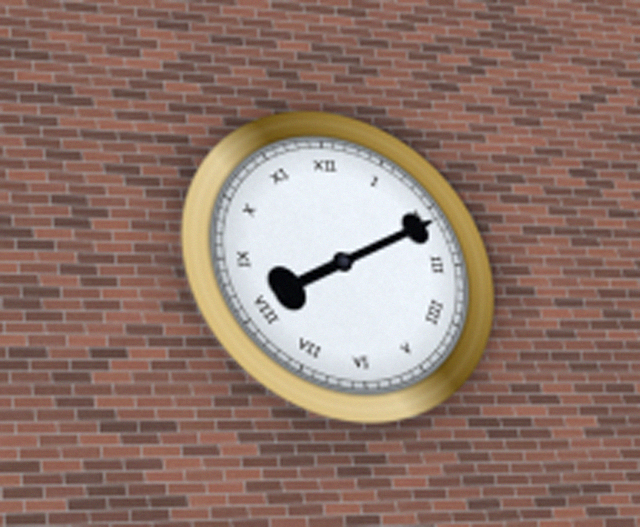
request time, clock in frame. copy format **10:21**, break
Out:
**8:11**
